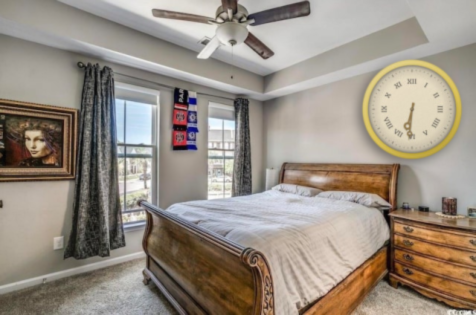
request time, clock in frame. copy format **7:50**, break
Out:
**6:31**
